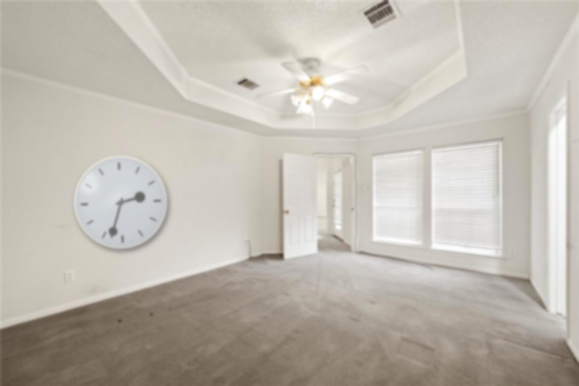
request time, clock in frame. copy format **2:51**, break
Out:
**2:33**
